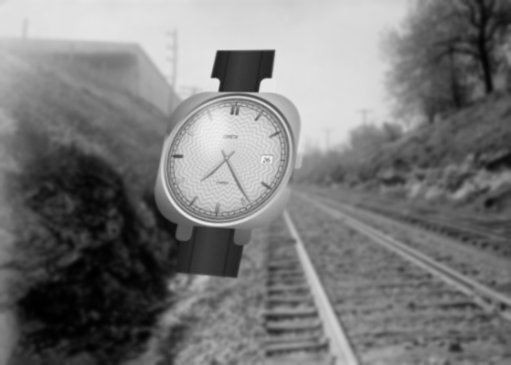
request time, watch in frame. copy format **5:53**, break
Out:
**7:24**
